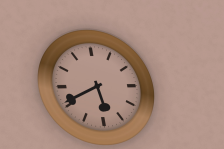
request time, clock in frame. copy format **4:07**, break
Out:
**5:41**
